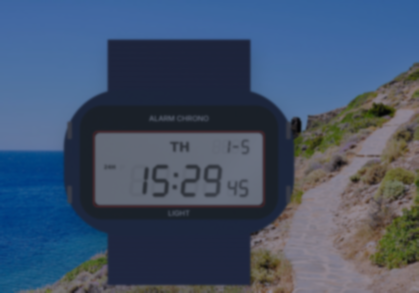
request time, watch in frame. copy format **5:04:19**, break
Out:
**15:29:45**
